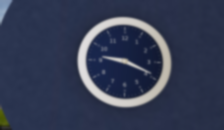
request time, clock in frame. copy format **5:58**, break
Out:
**9:19**
